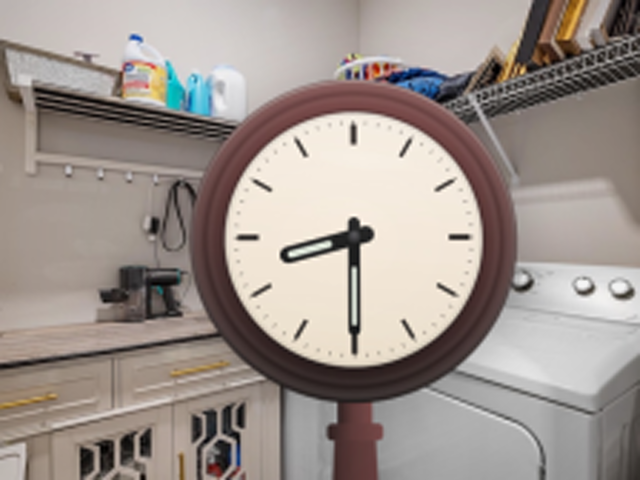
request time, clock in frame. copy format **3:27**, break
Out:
**8:30**
